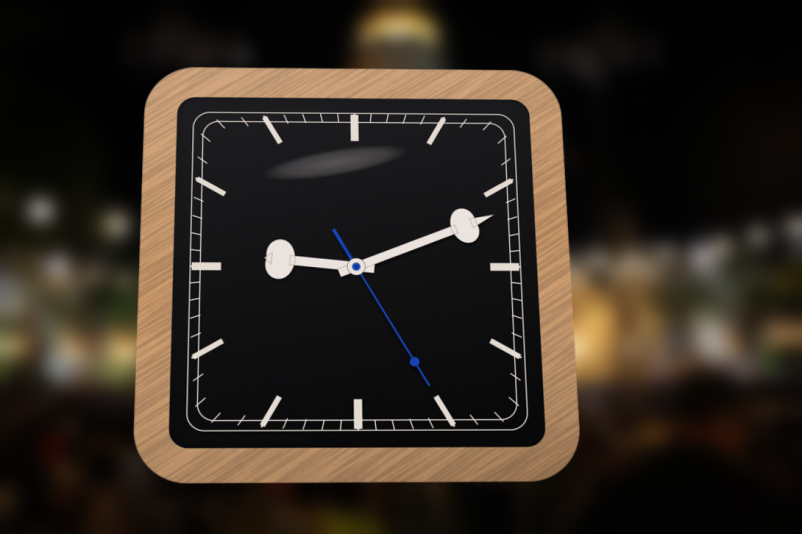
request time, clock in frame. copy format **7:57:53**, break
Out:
**9:11:25**
